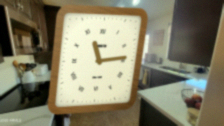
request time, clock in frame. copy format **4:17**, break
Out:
**11:14**
